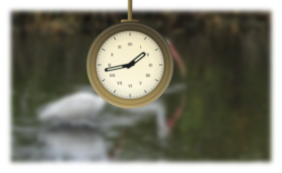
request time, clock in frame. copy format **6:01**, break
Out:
**1:43**
